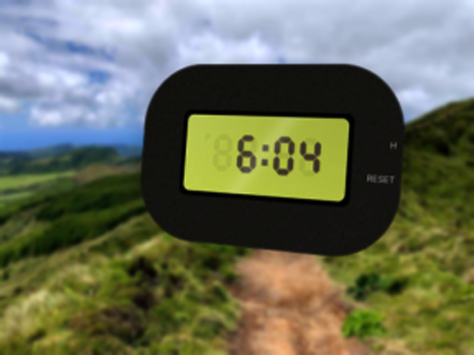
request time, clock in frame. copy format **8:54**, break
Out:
**6:04**
